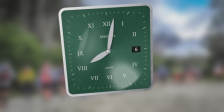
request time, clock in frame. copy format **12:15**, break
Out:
**8:02**
